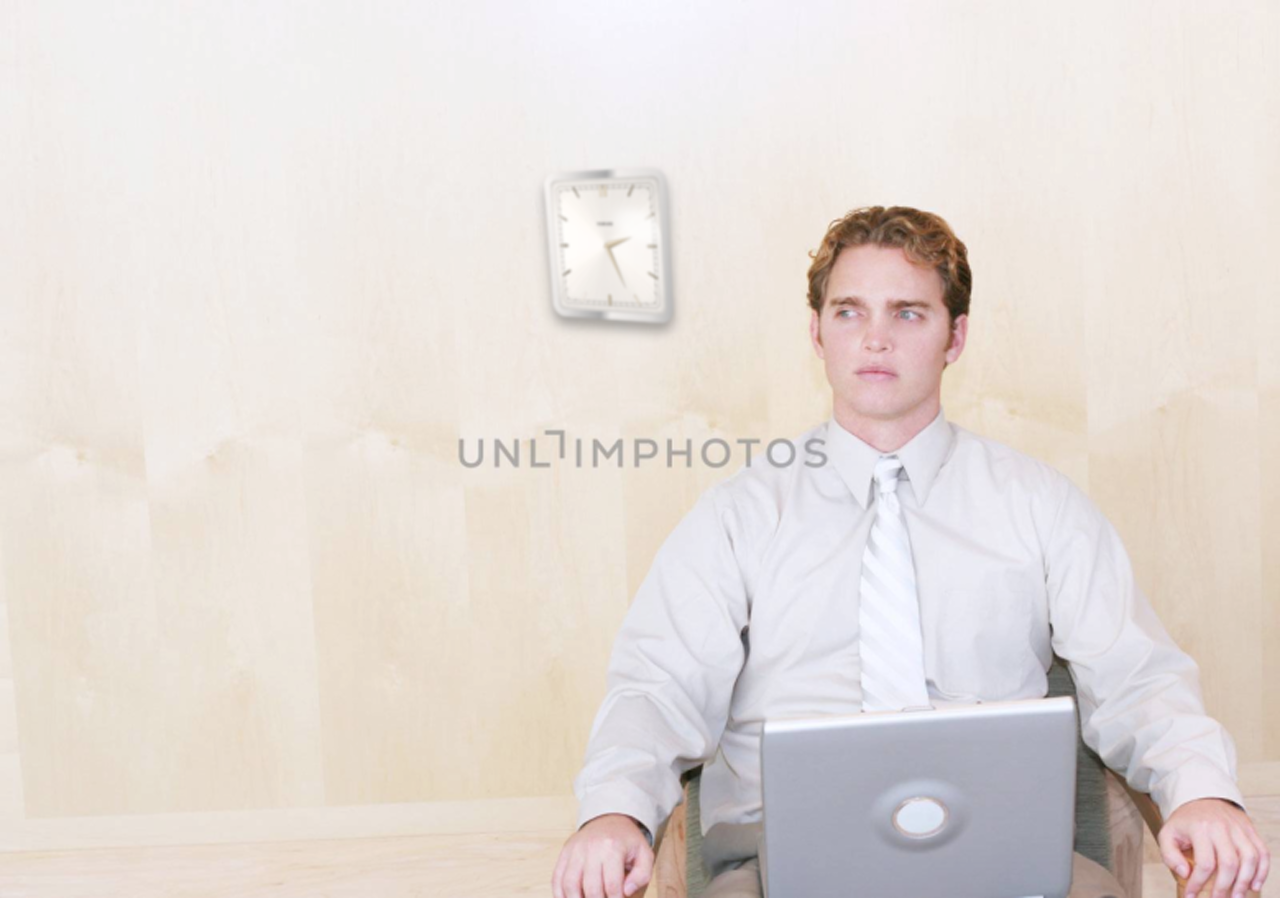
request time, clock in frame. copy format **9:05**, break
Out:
**2:26**
